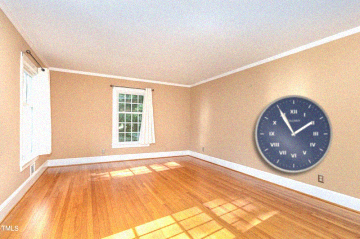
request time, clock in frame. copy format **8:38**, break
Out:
**1:55**
